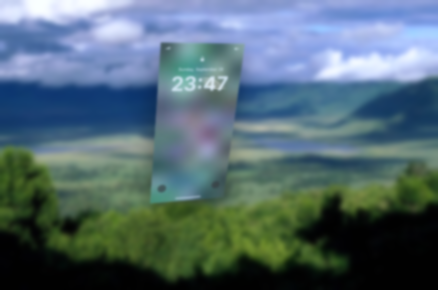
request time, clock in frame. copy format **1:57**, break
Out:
**23:47**
